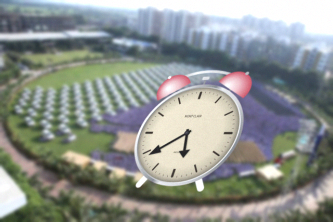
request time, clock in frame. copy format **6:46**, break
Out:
**5:39**
